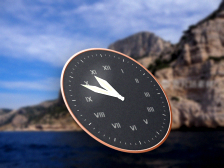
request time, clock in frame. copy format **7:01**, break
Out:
**10:49**
